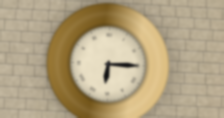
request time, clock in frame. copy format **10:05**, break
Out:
**6:15**
